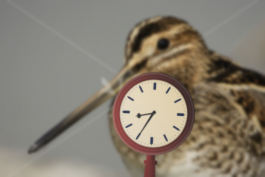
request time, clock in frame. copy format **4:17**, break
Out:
**8:35**
